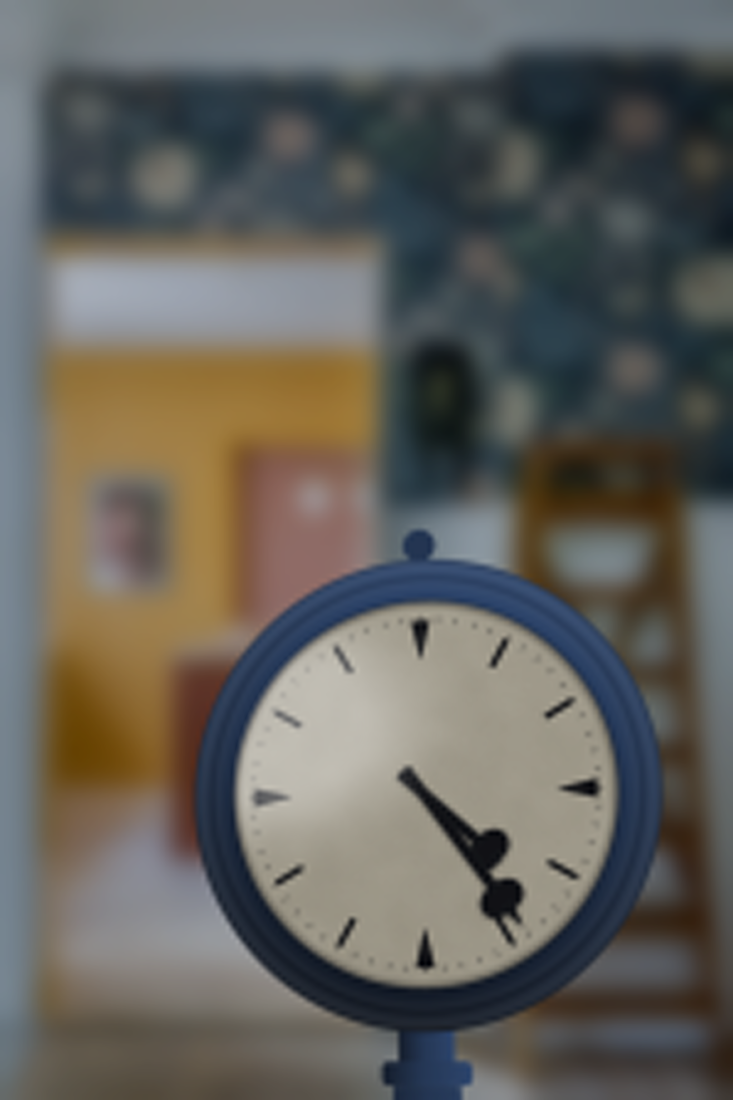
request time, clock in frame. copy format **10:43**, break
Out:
**4:24**
